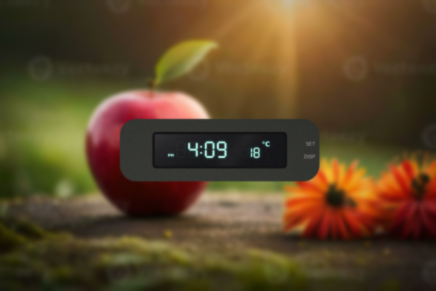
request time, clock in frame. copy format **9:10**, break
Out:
**4:09**
